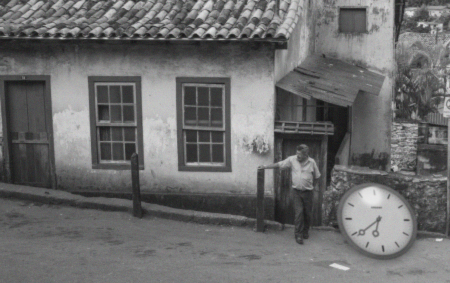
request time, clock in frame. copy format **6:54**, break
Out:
**6:39**
